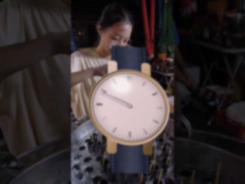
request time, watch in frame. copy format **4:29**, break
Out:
**9:49**
